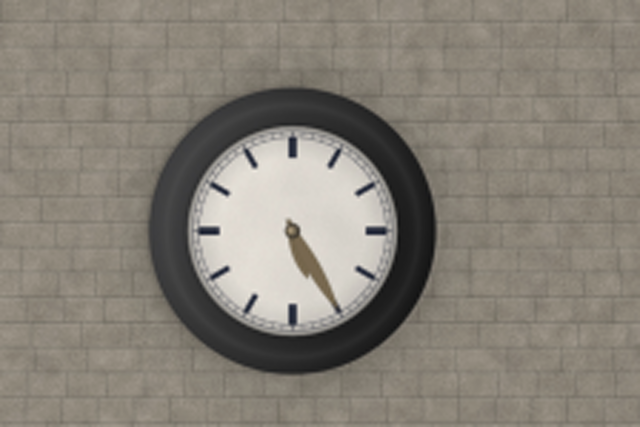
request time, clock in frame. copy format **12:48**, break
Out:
**5:25**
